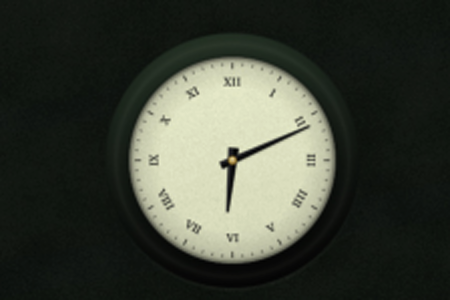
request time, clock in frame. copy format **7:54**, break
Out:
**6:11**
